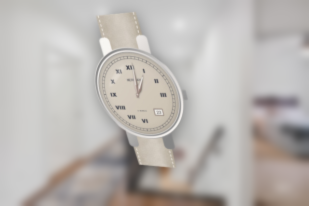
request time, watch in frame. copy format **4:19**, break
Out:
**1:01**
